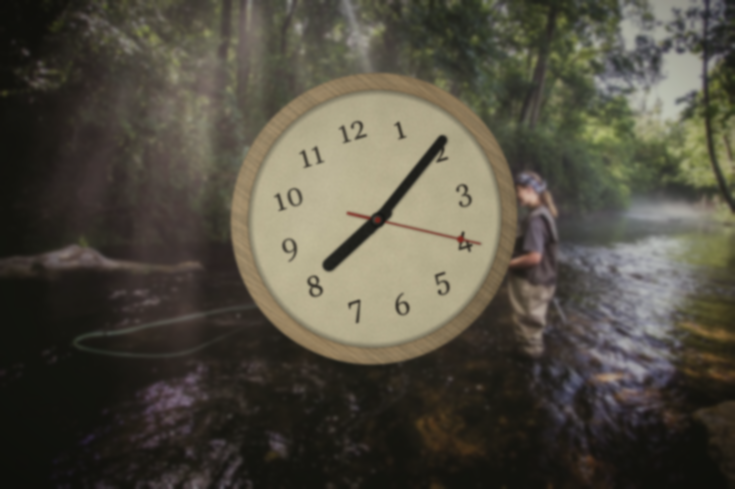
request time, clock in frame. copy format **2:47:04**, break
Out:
**8:09:20**
